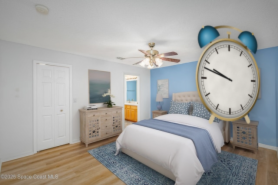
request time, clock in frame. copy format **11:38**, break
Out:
**9:48**
